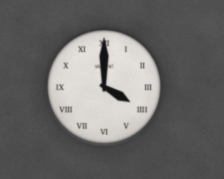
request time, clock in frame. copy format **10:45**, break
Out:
**4:00**
